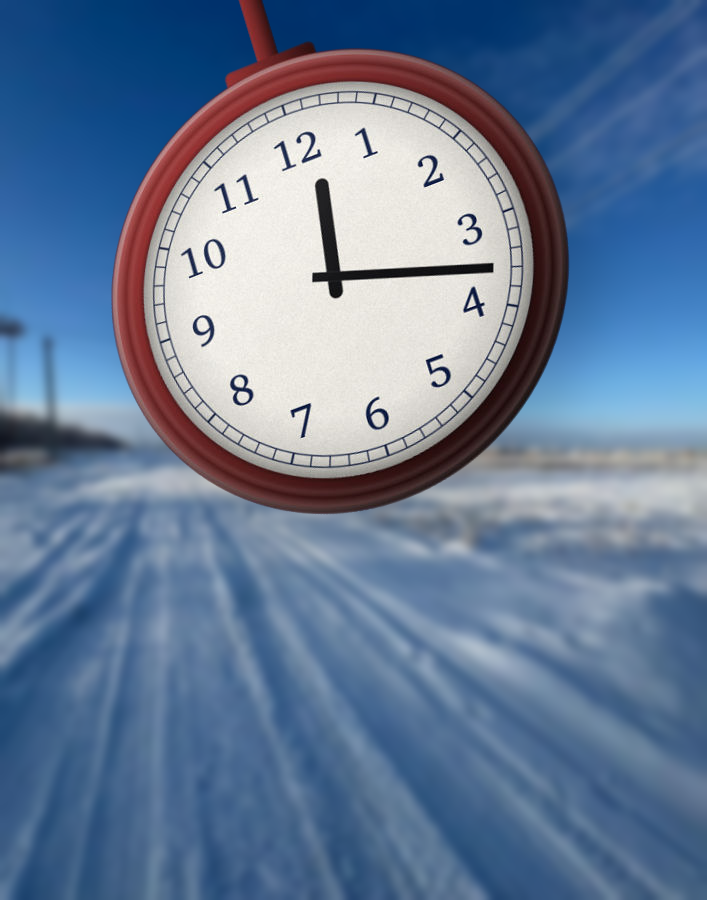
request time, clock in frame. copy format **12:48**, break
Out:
**12:18**
